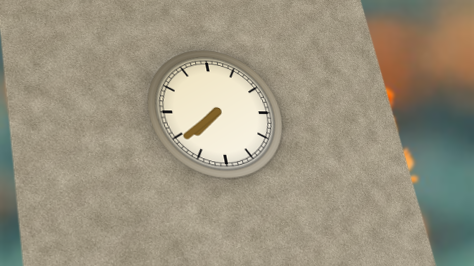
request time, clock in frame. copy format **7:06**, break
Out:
**7:39**
